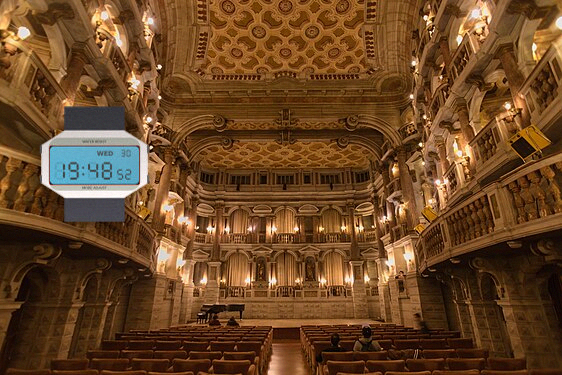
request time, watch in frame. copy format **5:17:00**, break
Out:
**19:48:52**
